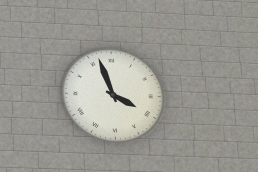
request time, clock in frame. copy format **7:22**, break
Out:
**3:57**
